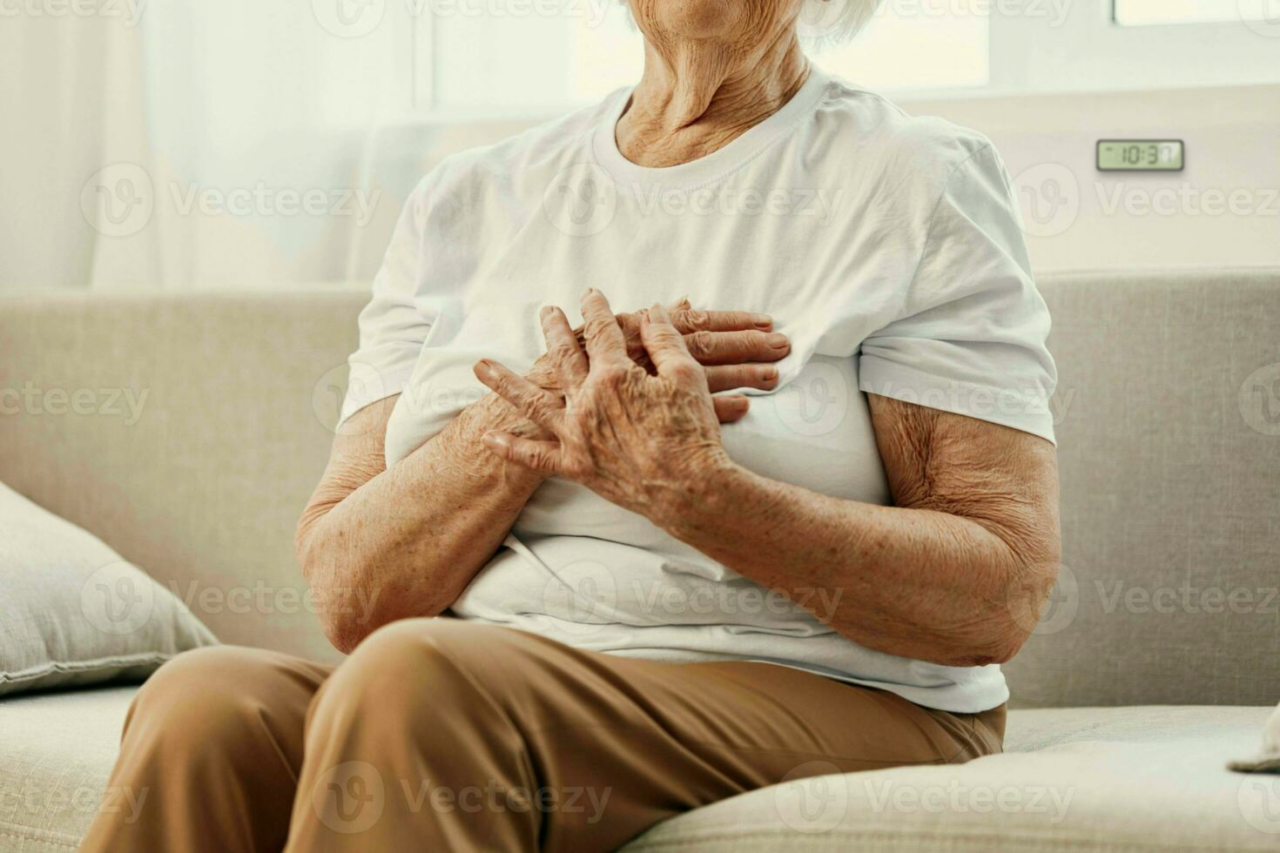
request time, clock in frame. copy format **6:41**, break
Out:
**10:37**
